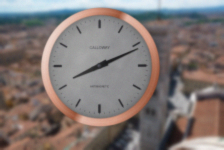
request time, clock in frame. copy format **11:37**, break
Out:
**8:11**
